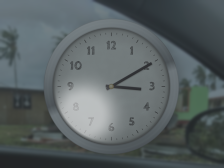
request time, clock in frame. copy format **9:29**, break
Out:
**3:10**
